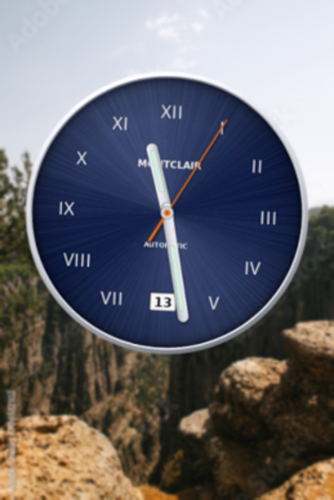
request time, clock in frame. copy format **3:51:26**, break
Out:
**11:28:05**
